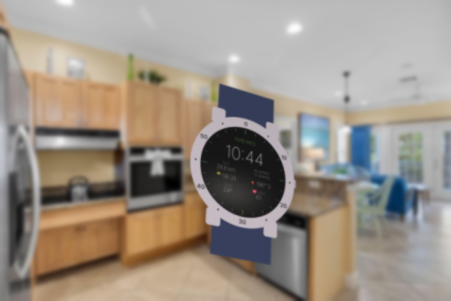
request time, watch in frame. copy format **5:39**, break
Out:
**10:44**
